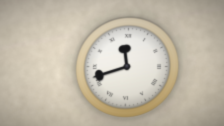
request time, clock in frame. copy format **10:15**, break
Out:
**11:42**
